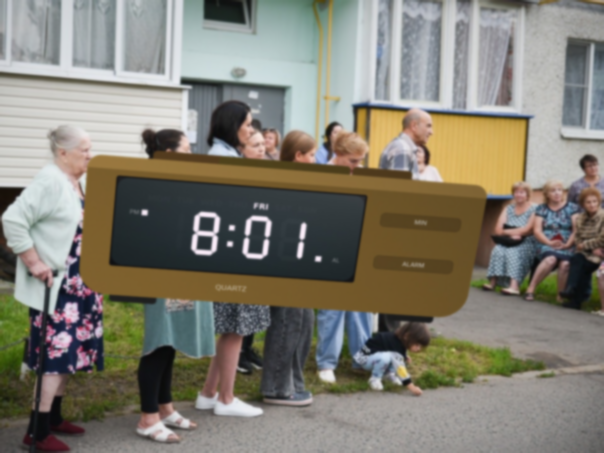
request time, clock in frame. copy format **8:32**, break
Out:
**8:01**
